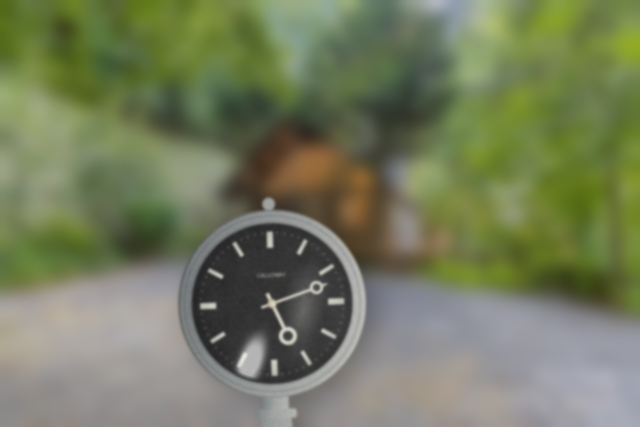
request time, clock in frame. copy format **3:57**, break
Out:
**5:12**
